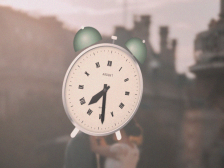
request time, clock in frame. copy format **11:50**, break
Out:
**7:29**
